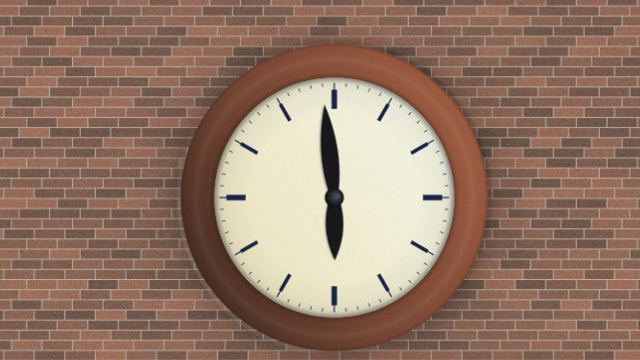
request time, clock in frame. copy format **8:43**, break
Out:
**5:59**
